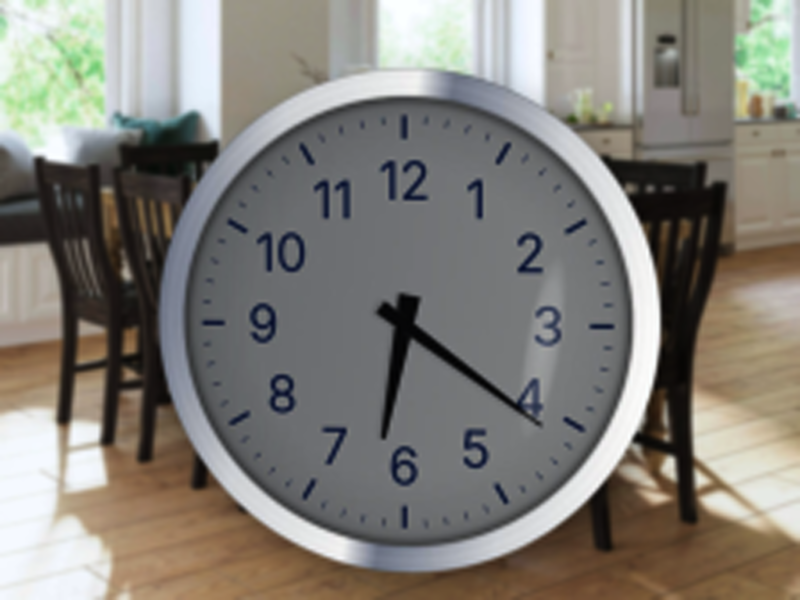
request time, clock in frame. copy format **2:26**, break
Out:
**6:21**
